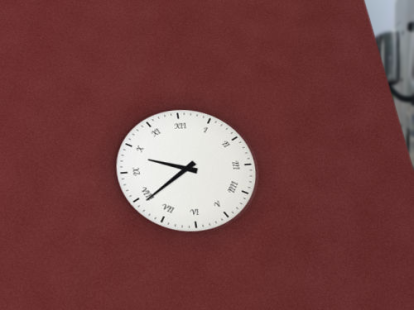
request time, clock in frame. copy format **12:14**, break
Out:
**9:39**
